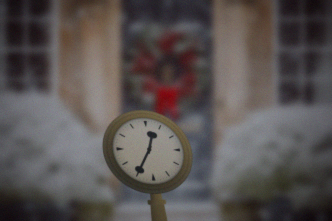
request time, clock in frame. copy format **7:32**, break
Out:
**12:35**
